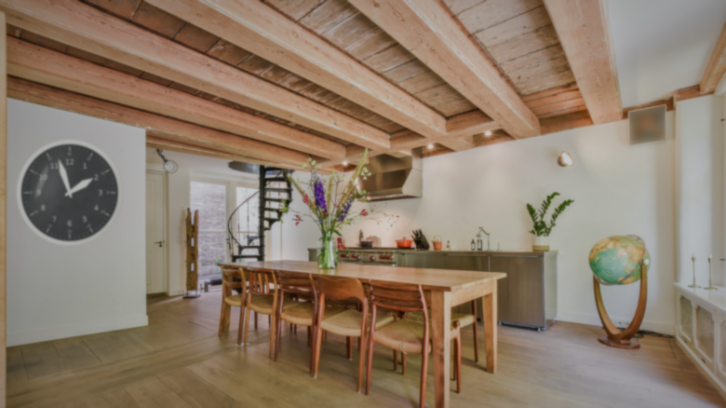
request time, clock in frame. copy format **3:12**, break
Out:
**1:57**
